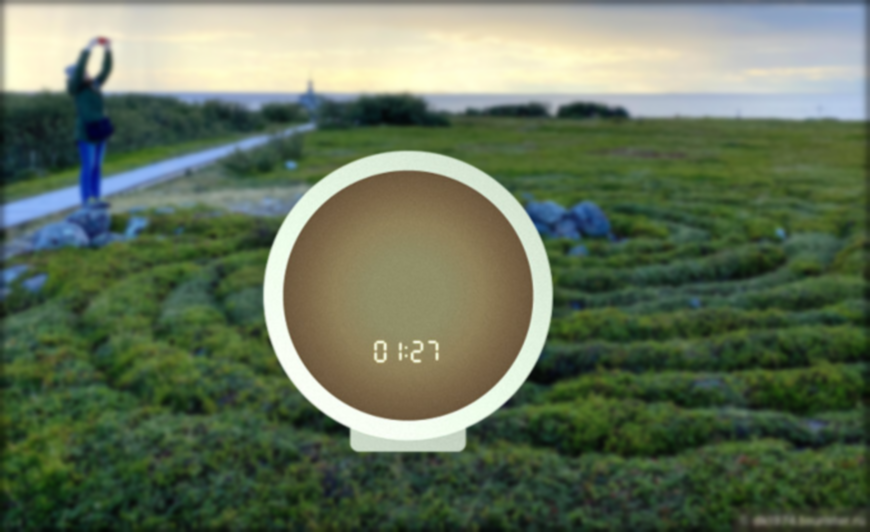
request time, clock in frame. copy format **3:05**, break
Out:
**1:27**
